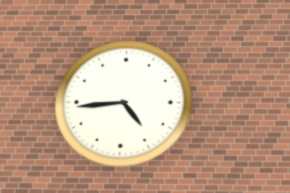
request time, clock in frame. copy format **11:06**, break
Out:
**4:44**
